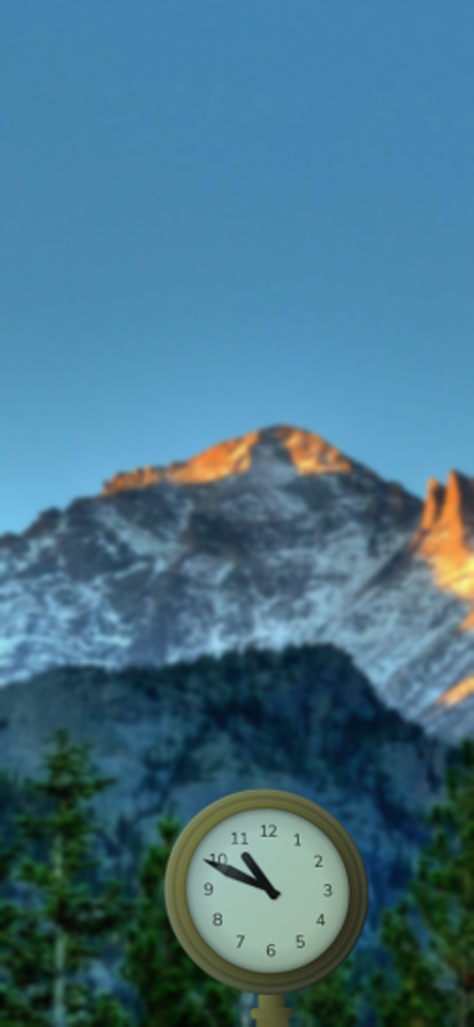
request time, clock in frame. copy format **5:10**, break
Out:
**10:49**
